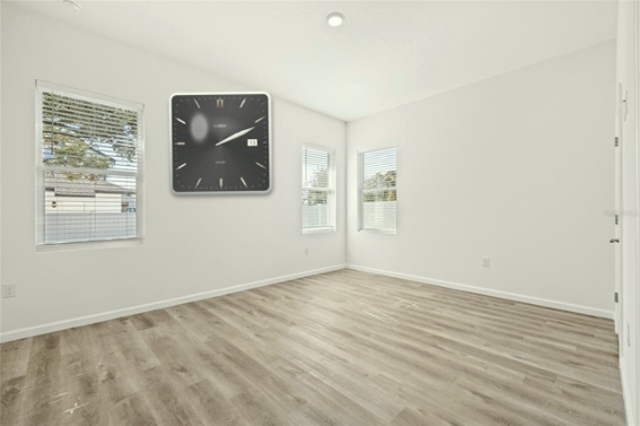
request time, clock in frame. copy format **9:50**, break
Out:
**2:11**
